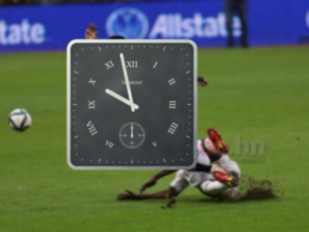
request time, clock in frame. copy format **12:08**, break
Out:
**9:58**
